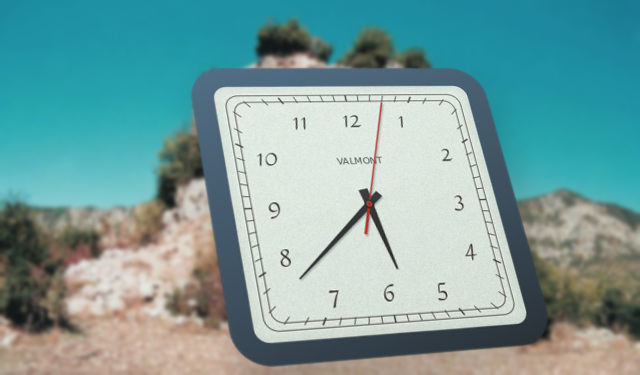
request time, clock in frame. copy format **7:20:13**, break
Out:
**5:38:03**
